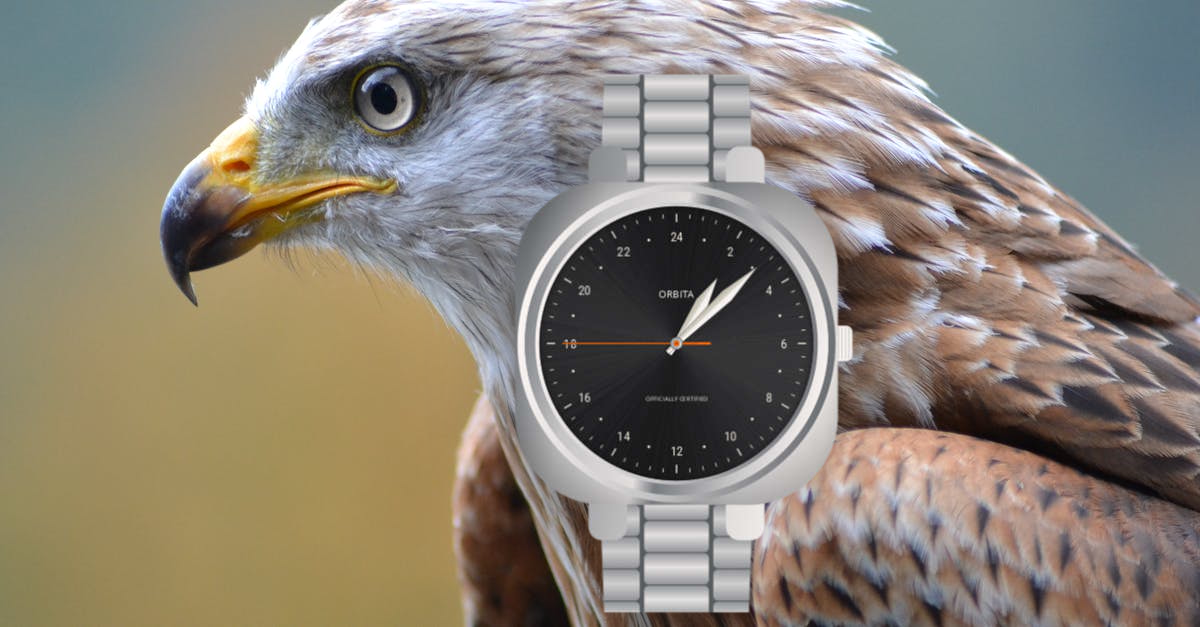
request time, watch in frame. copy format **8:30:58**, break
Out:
**2:07:45**
